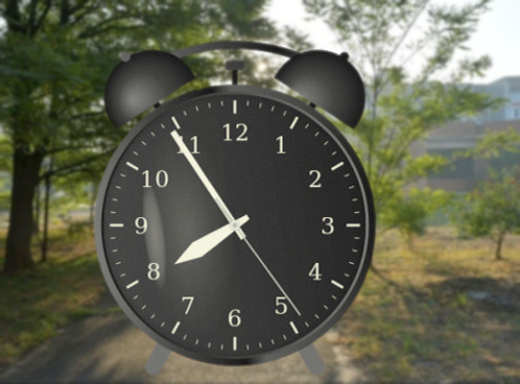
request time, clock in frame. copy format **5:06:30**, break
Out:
**7:54:24**
